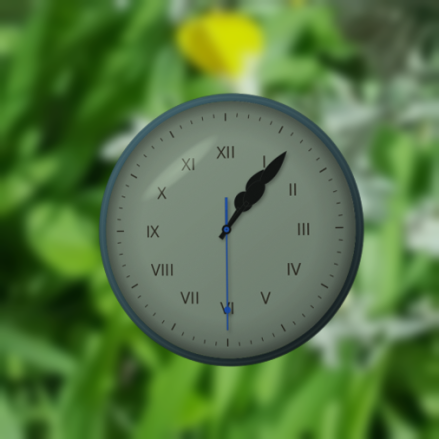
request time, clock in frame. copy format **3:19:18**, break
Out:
**1:06:30**
